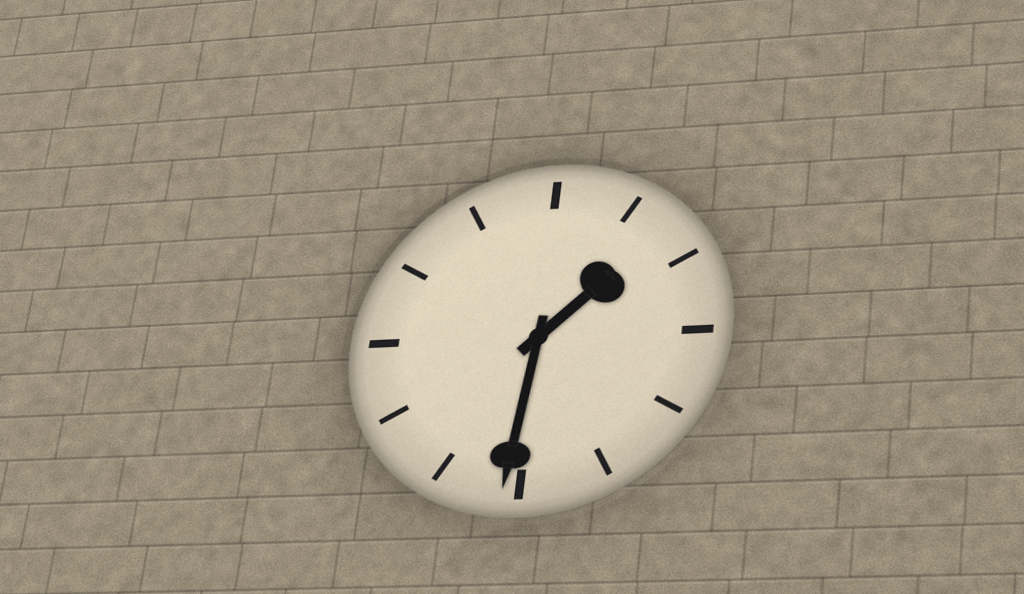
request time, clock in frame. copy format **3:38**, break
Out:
**1:31**
